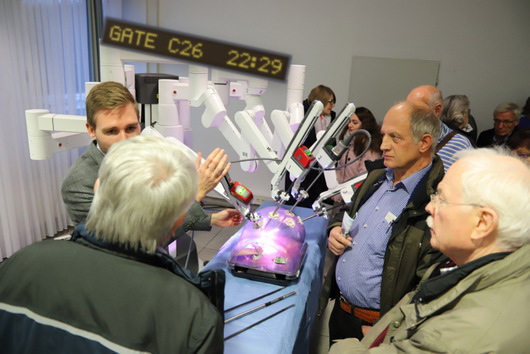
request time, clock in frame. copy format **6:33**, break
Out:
**22:29**
